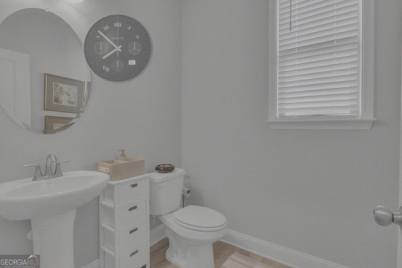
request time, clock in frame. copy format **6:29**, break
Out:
**7:52**
